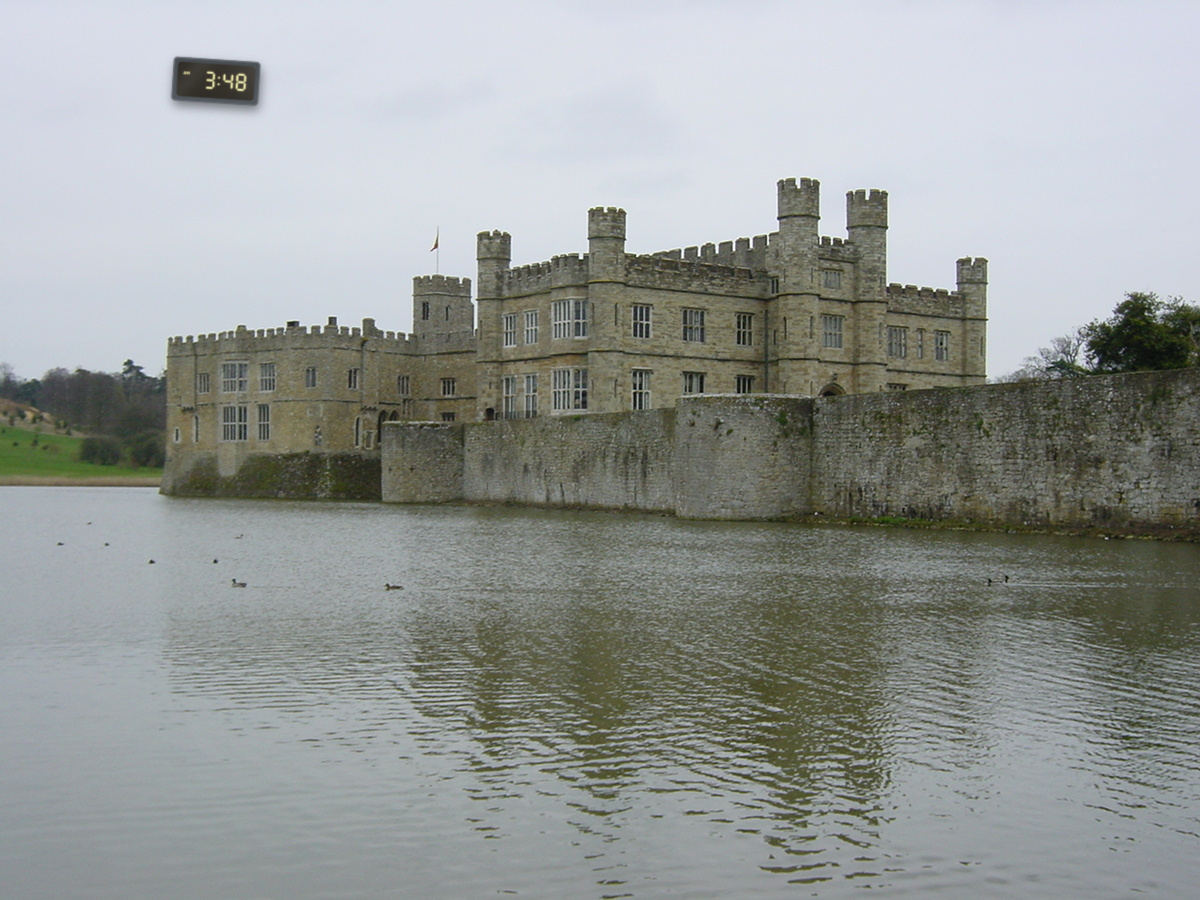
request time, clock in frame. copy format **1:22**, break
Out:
**3:48**
